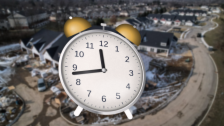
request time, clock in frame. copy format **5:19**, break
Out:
**11:43**
